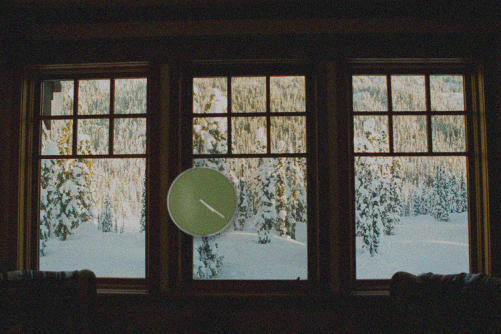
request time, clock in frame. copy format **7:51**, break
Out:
**4:21**
